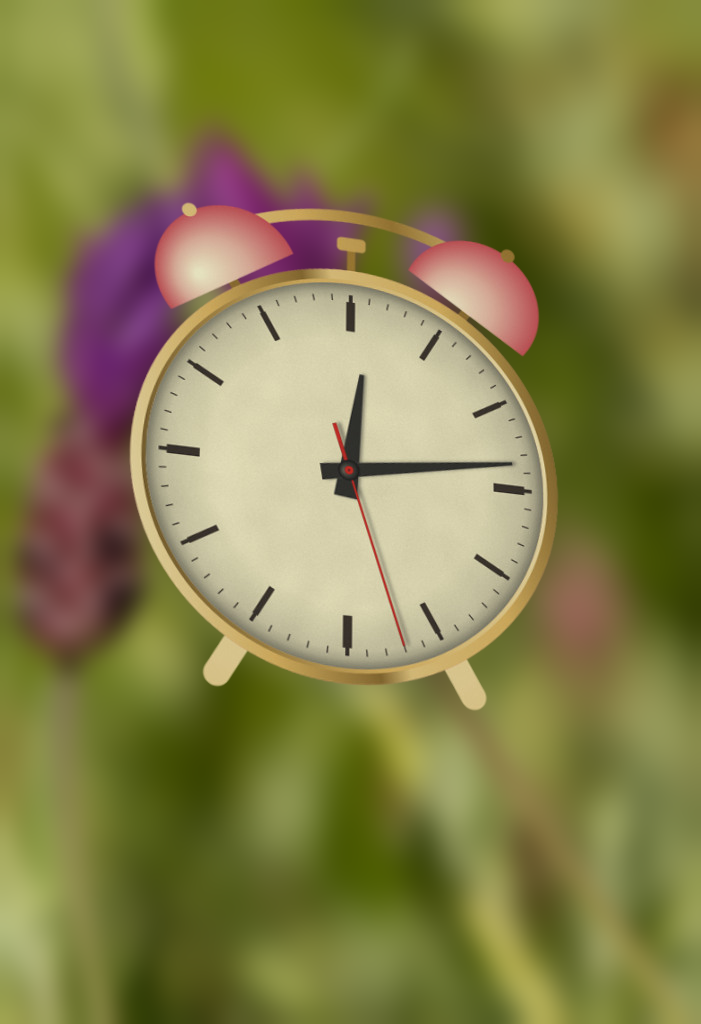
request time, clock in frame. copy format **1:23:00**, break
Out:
**12:13:27**
